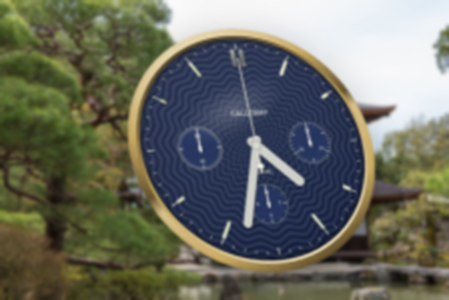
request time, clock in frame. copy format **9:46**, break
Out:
**4:33**
